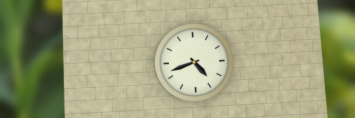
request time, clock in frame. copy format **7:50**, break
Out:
**4:42**
